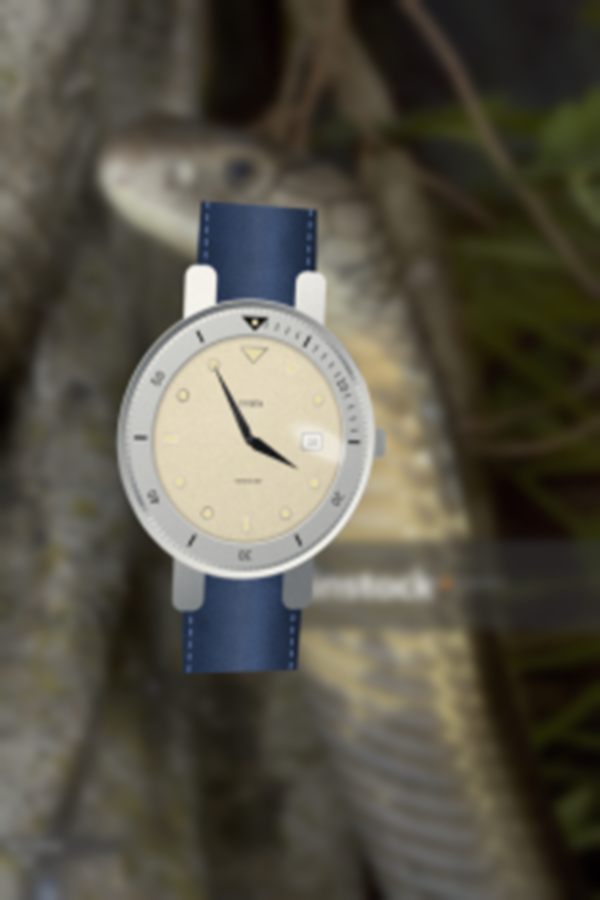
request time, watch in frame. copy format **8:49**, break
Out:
**3:55**
